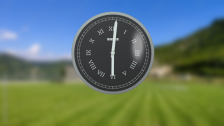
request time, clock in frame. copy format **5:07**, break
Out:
**6:01**
